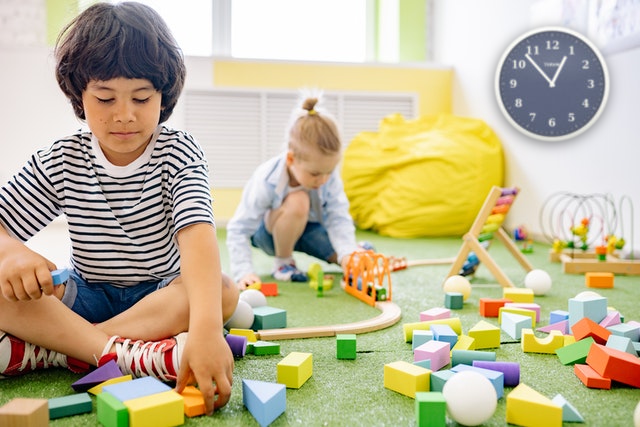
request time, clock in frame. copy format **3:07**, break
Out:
**12:53**
